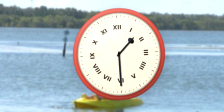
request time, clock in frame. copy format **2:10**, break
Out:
**1:30**
